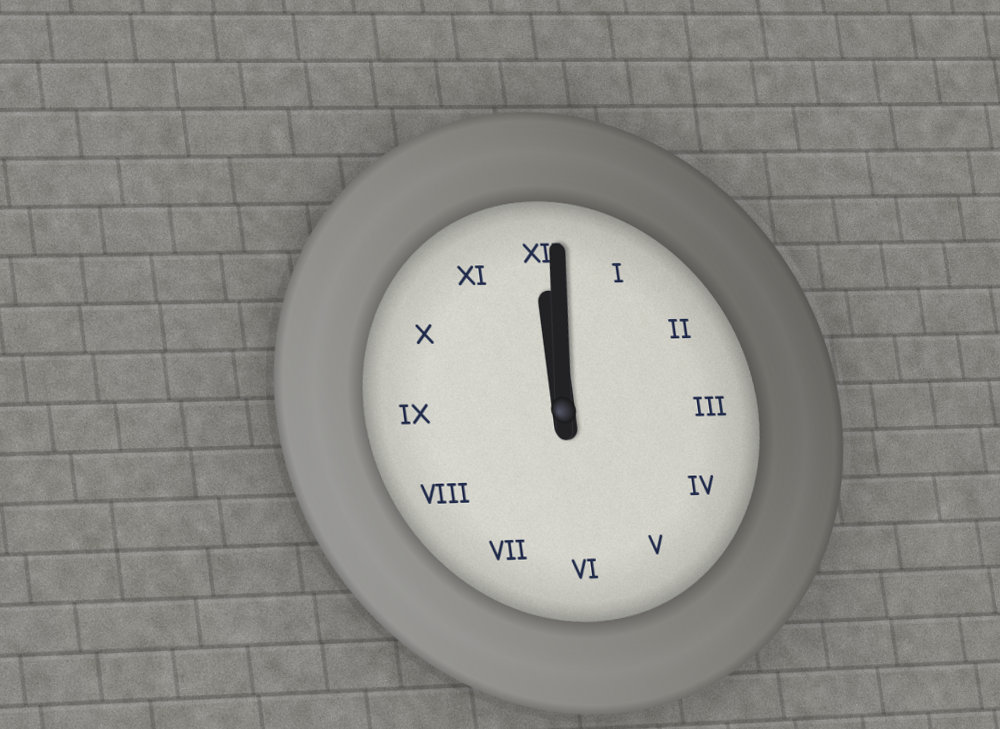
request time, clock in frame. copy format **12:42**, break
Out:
**12:01**
